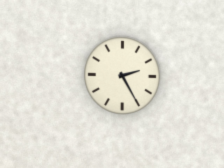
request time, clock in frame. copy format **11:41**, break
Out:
**2:25**
